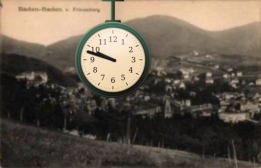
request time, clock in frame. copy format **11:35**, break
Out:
**9:48**
